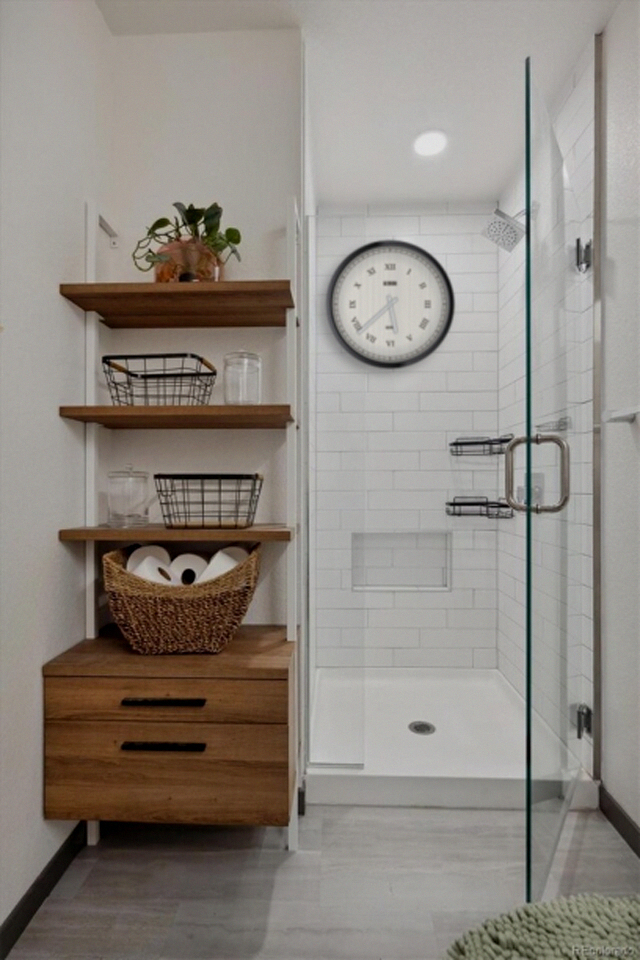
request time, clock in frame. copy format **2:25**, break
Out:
**5:38**
